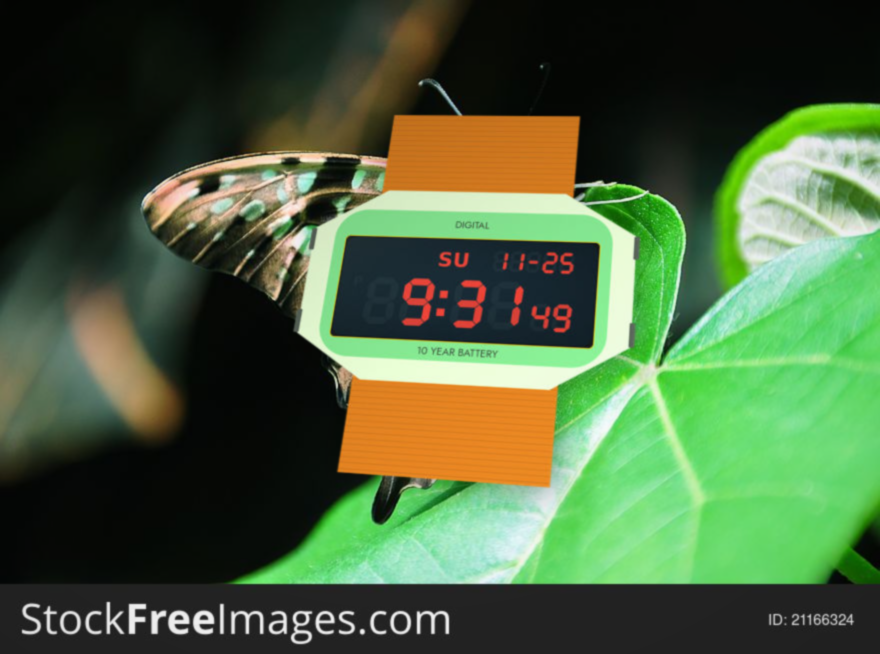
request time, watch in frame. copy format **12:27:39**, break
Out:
**9:31:49**
